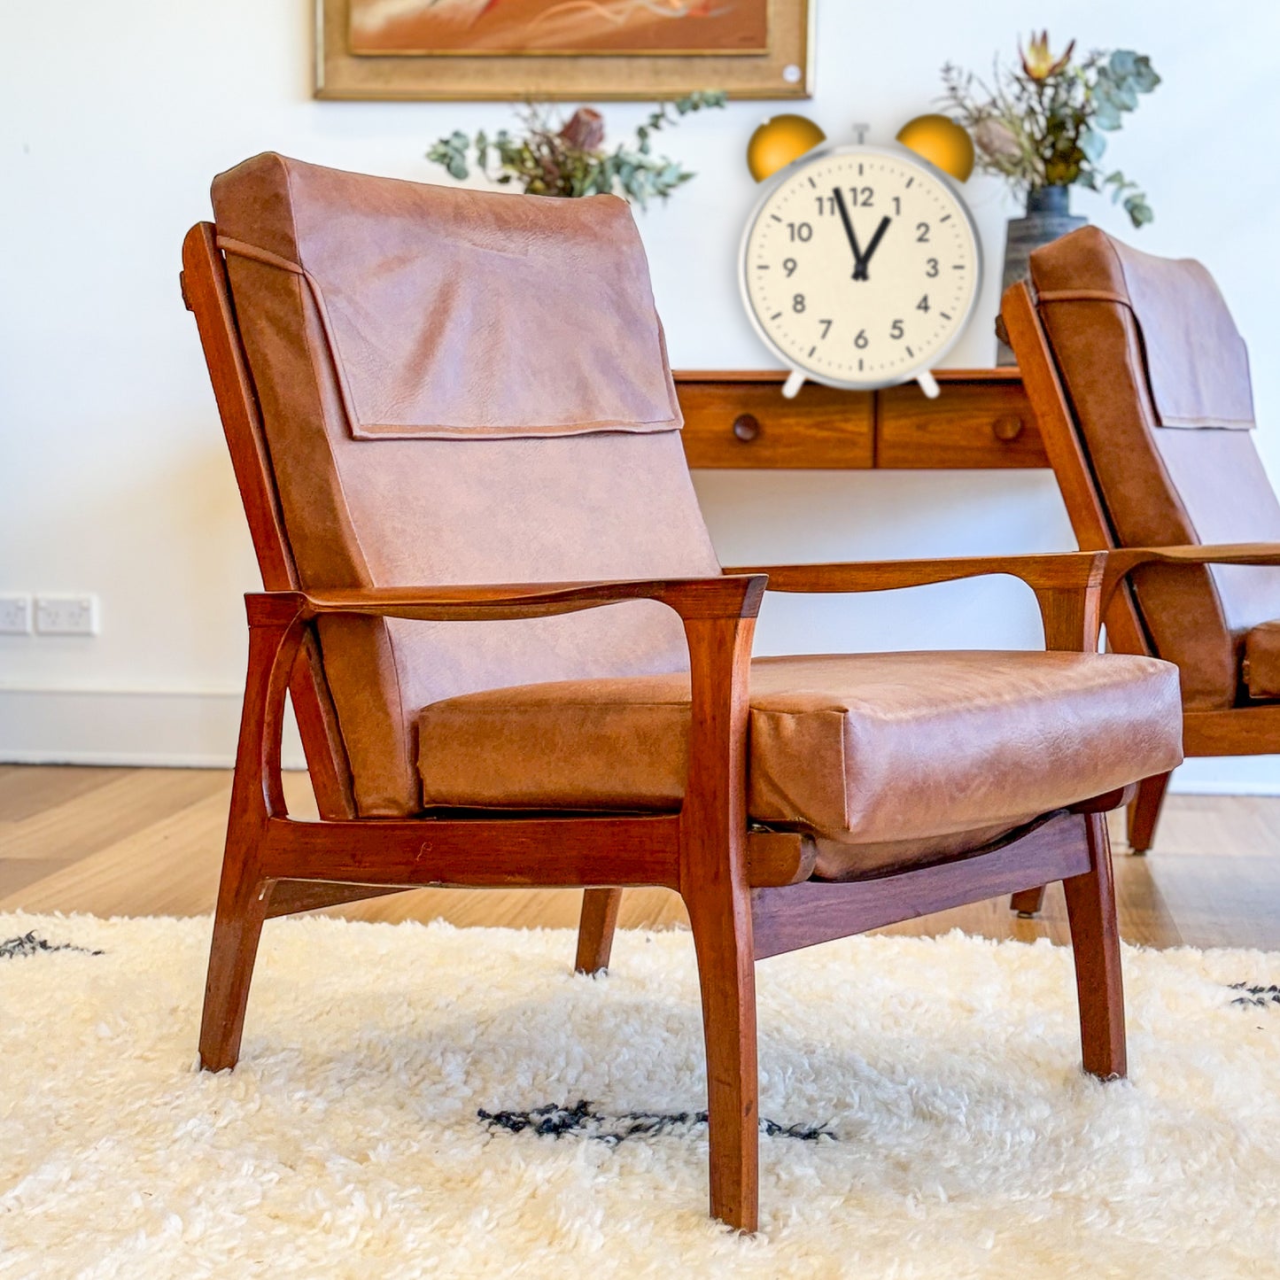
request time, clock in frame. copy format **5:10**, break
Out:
**12:57**
